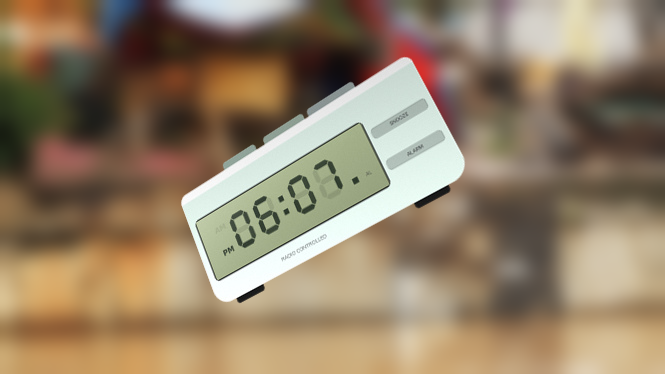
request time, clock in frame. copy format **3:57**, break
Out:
**6:07**
